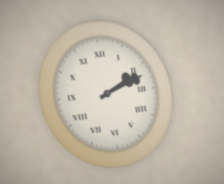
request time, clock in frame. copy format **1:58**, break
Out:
**2:12**
